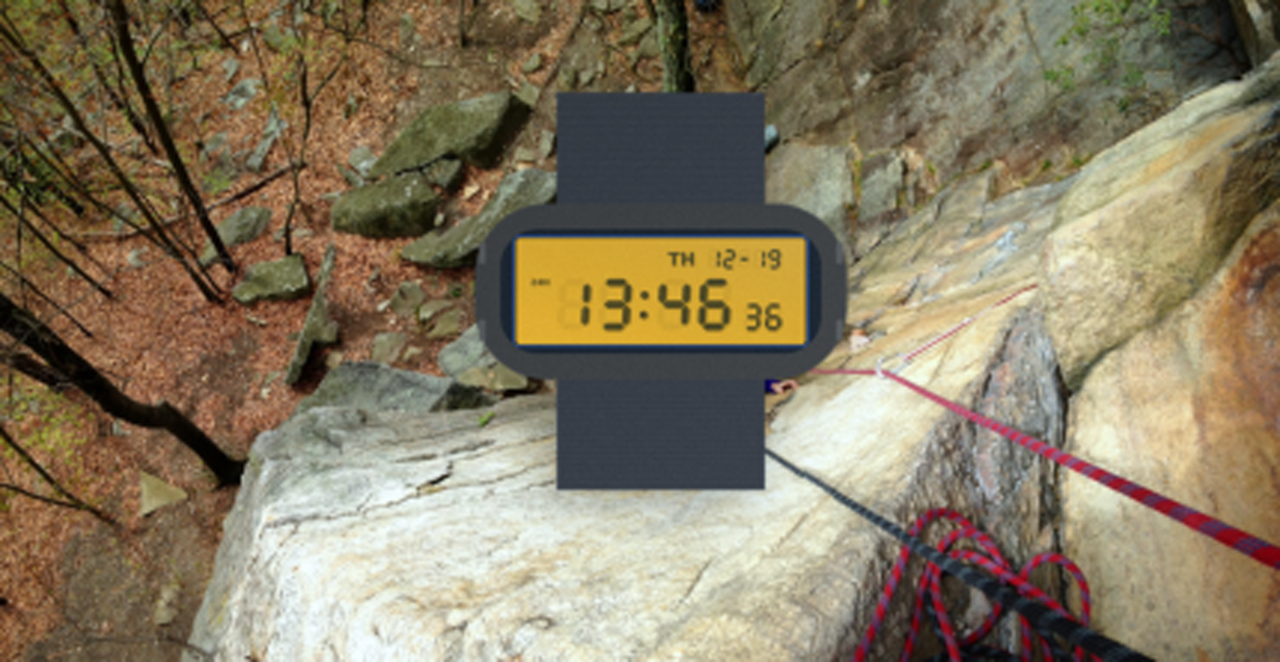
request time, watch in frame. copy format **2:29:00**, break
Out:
**13:46:36**
